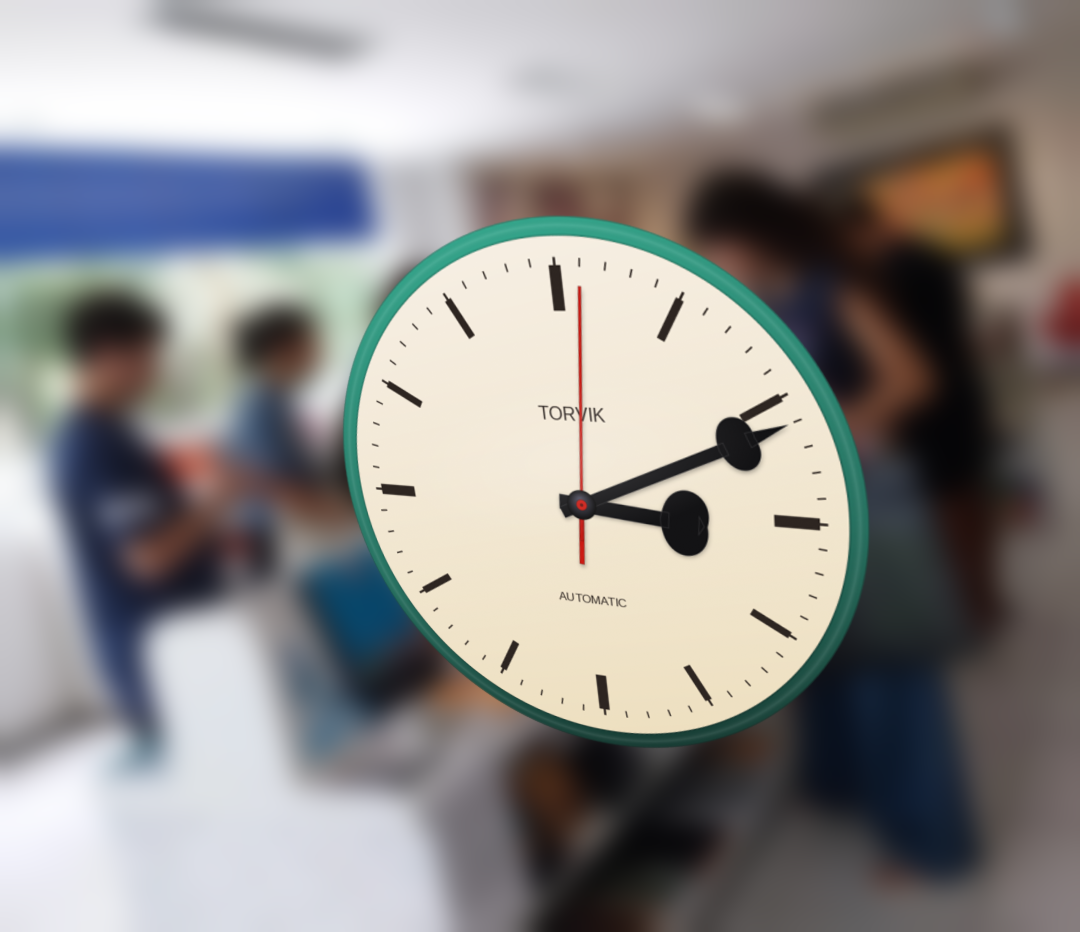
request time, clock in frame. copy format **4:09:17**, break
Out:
**3:11:01**
